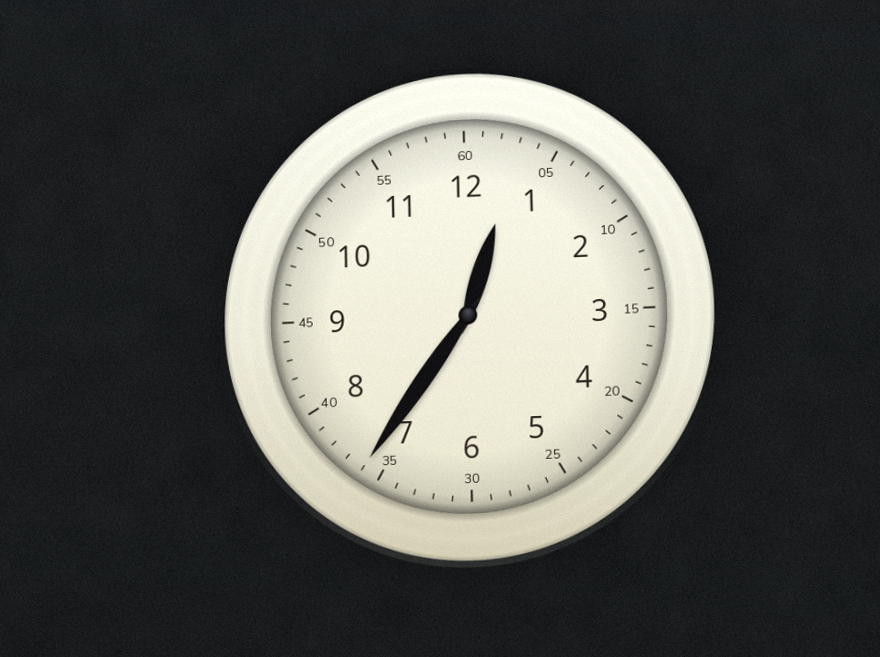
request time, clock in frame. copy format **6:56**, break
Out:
**12:36**
